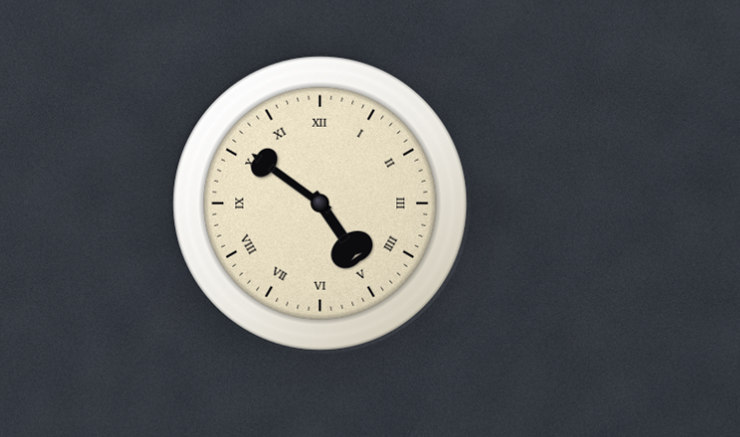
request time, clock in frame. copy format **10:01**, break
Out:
**4:51**
